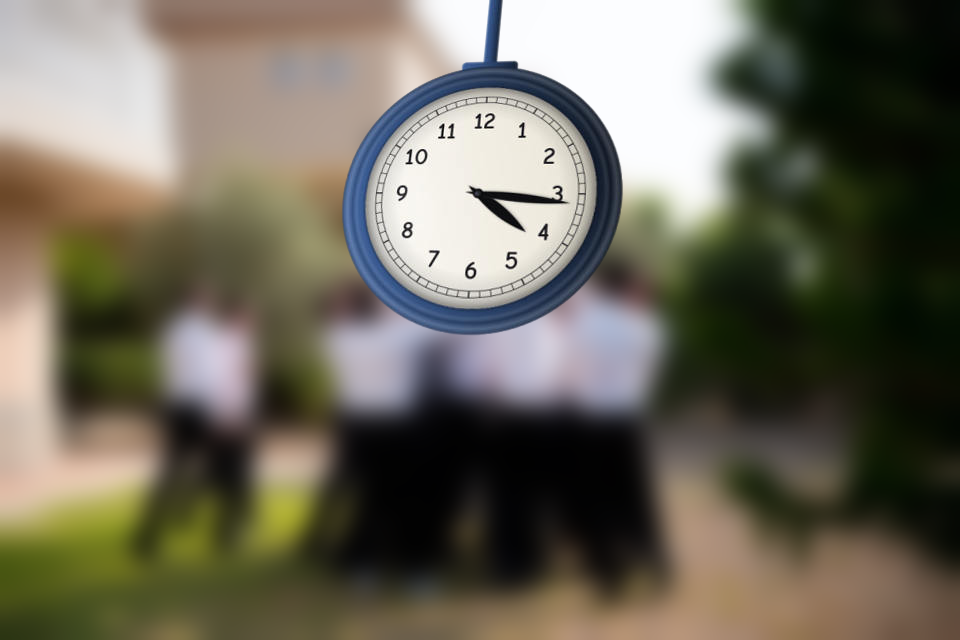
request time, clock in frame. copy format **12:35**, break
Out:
**4:16**
